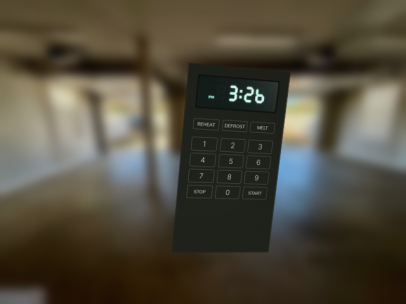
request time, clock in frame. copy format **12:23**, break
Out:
**3:26**
